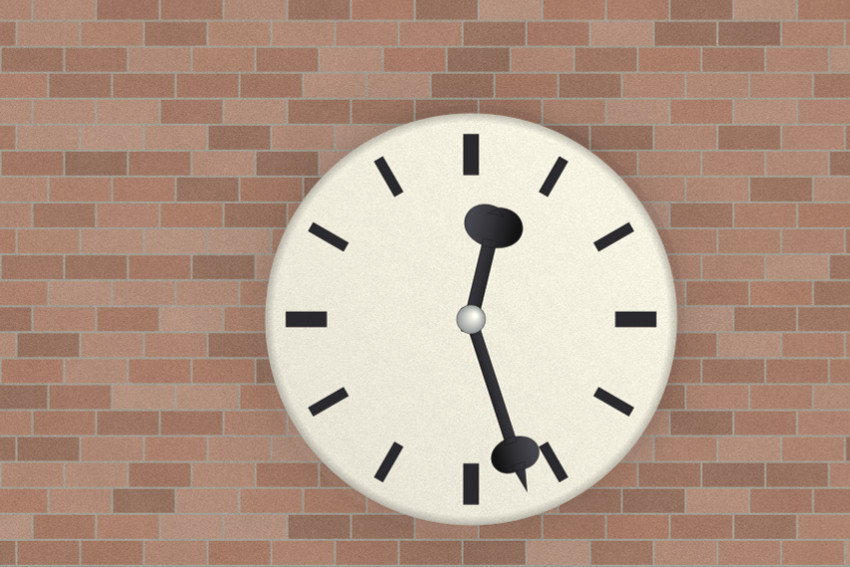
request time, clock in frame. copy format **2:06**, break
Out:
**12:27**
